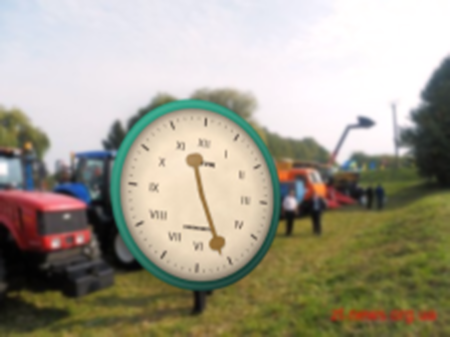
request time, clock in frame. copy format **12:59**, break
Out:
**11:26**
